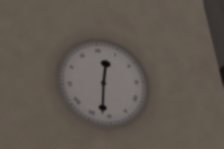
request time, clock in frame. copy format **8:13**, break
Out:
**12:32**
